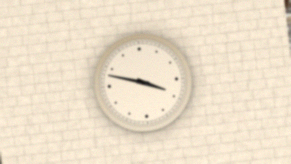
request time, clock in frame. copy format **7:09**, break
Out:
**3:48**
